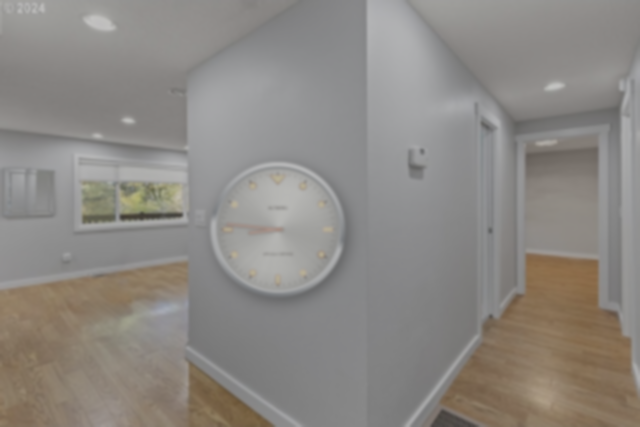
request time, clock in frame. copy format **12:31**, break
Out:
**8:46**
